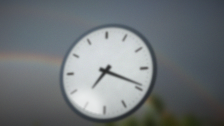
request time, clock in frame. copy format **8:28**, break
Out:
**7:19**
